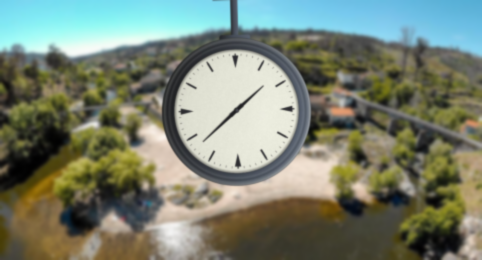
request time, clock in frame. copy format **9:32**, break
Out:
**1:38**
